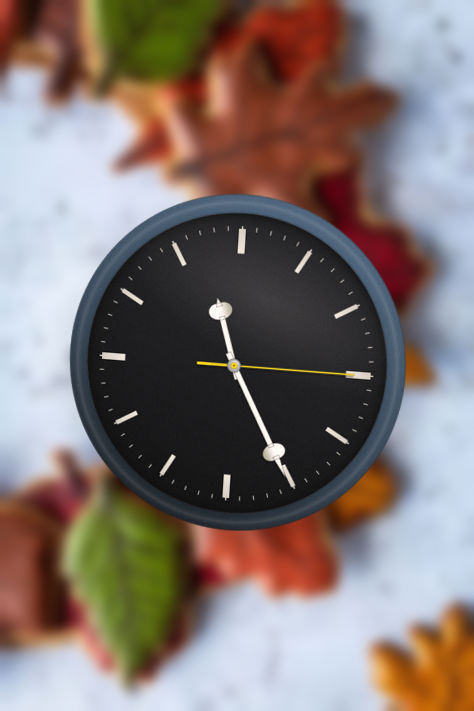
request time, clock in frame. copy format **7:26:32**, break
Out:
**11:25:15**
